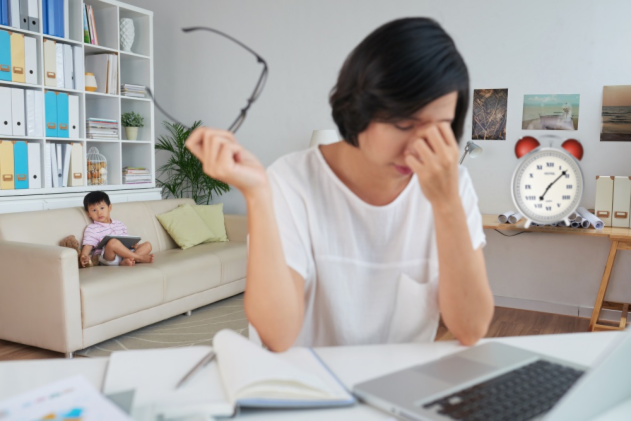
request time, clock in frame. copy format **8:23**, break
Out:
**7:08**
